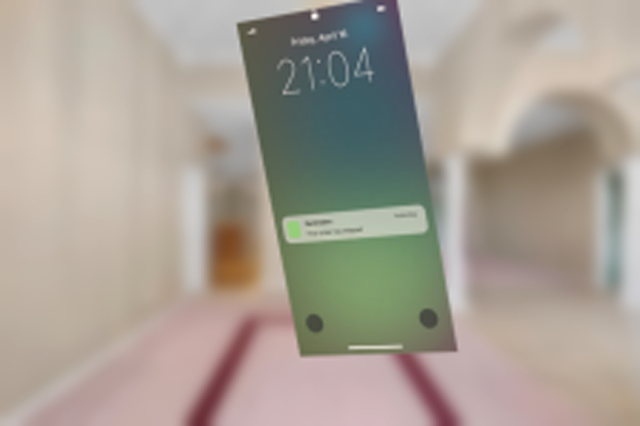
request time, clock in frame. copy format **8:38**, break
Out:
**21:04**
